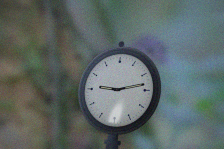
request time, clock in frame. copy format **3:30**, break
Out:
**9:13**
